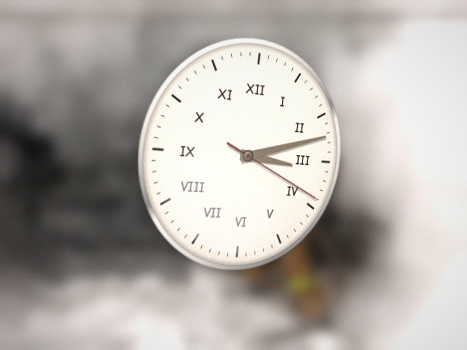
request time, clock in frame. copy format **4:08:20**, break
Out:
**3:12:19**
